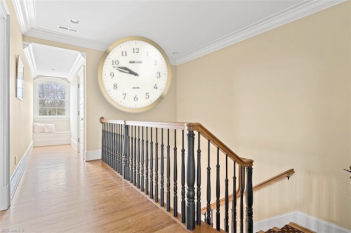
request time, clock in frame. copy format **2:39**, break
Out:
**9:48**
